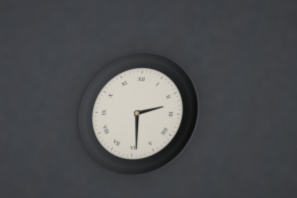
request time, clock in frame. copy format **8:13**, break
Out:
**2:29**
